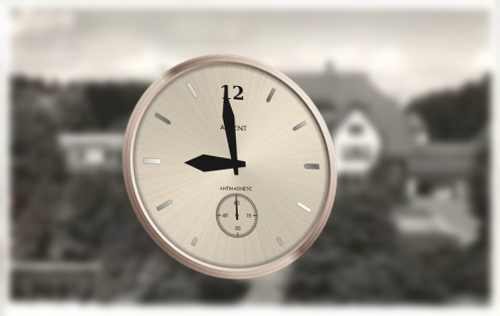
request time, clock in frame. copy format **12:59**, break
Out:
**8:59**
